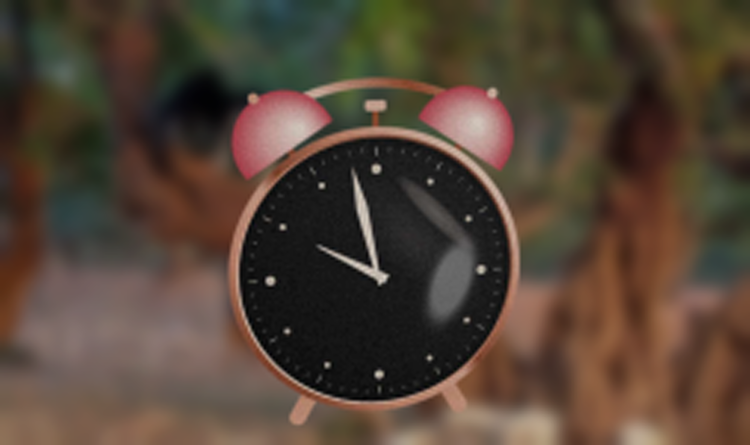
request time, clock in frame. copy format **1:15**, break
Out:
**9:58**
